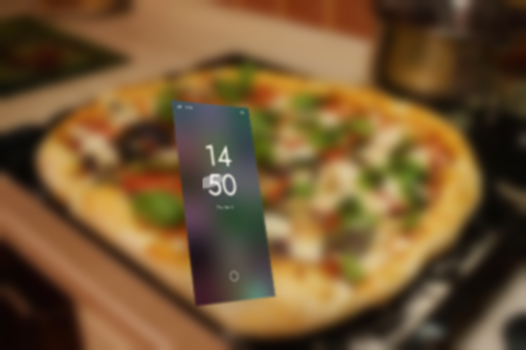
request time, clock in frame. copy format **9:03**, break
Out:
**14:50**
